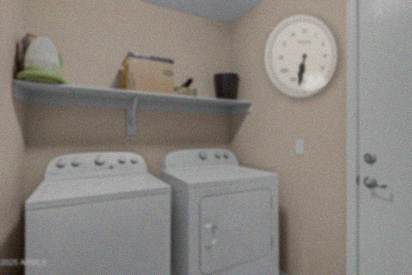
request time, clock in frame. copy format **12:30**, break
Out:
**6:32**
